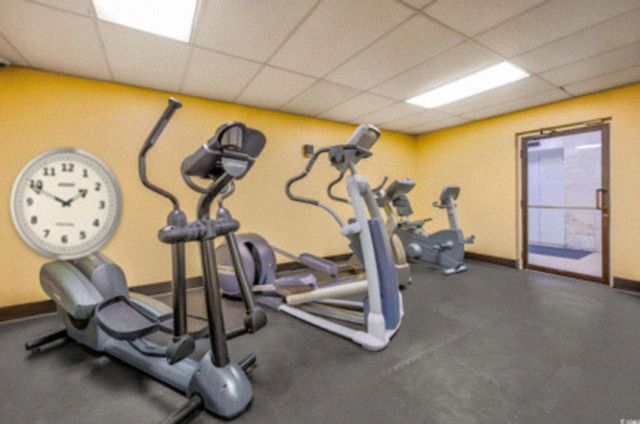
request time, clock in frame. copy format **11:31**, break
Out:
**1:49**
